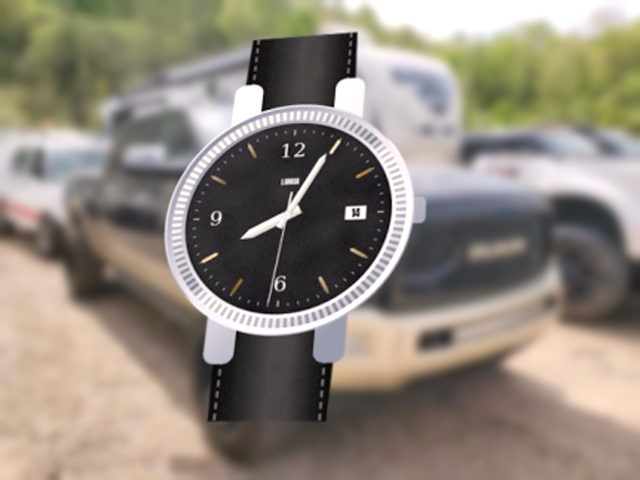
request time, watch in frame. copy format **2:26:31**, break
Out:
**8:04:31**
